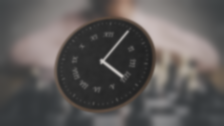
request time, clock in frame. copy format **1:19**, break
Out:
**4:05**
